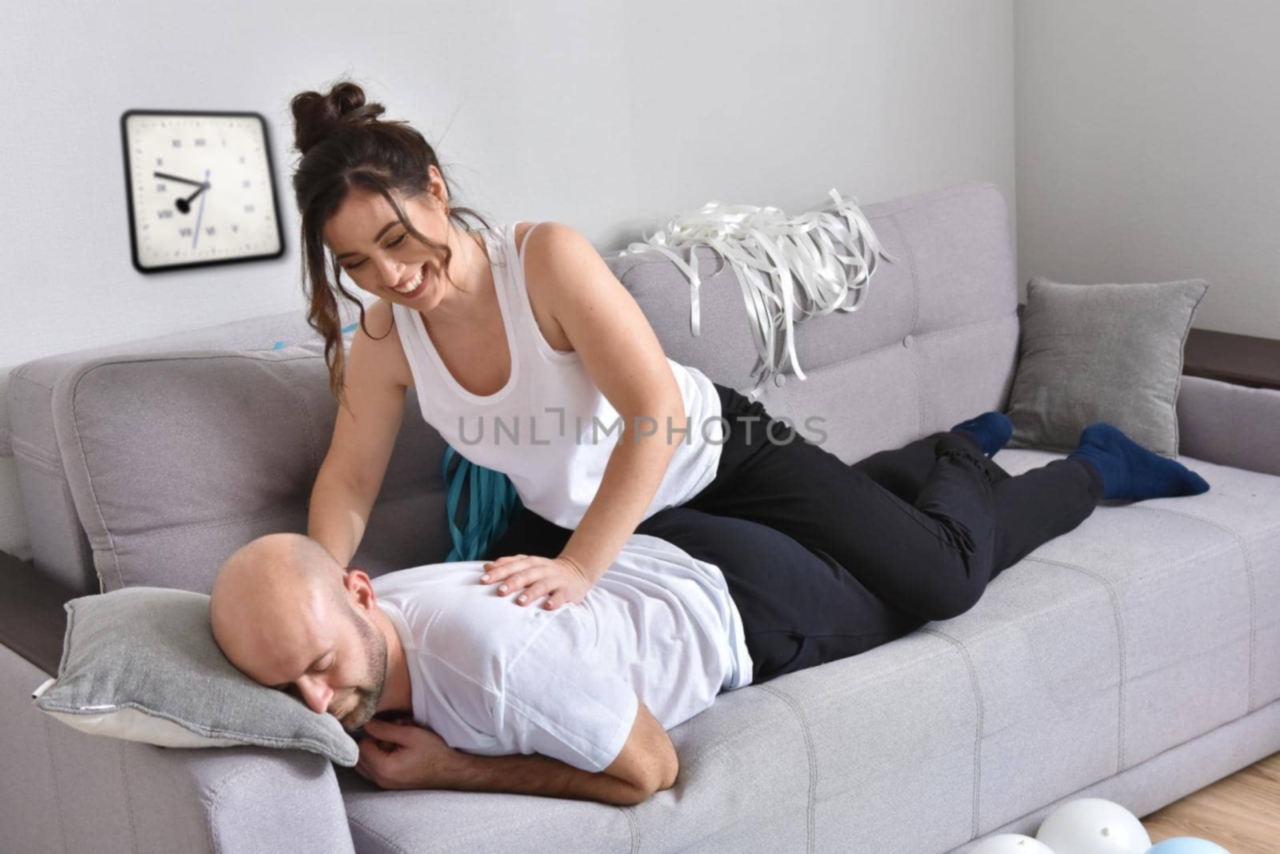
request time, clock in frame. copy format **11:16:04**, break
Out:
**7:47:33**
